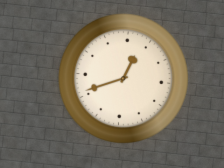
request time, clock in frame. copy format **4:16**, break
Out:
**12:41**
